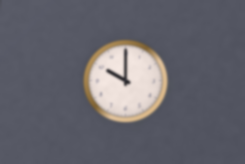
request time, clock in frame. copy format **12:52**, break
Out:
**10:00**
